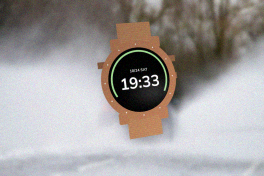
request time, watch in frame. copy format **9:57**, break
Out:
**19:33**
